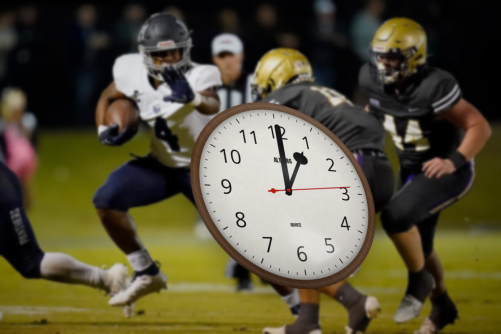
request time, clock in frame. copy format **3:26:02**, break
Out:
**1:00:14**
